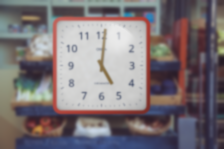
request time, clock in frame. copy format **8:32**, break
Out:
**5:01**
